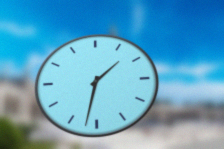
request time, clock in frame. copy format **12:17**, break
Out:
**1:32**
